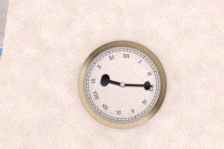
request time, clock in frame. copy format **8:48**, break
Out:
**9:14**
